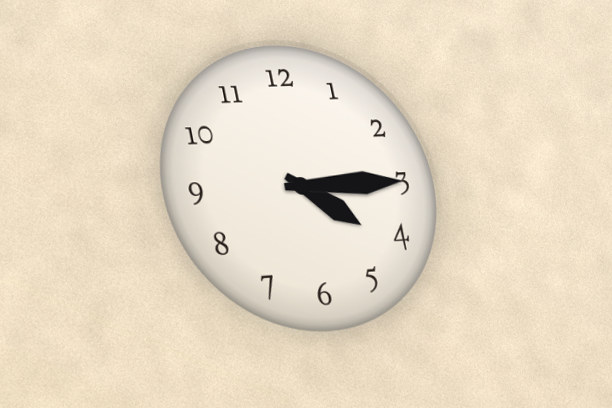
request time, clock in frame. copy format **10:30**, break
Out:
**4:15**
